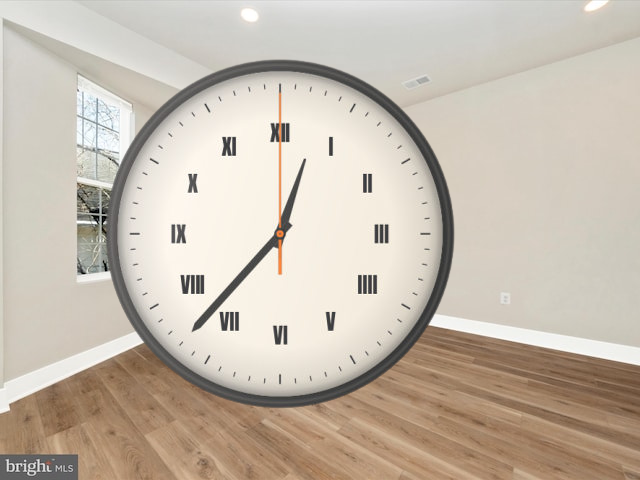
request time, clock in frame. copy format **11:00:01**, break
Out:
**12:37:00**
